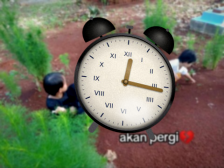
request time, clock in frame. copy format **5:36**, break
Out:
**12:16**
